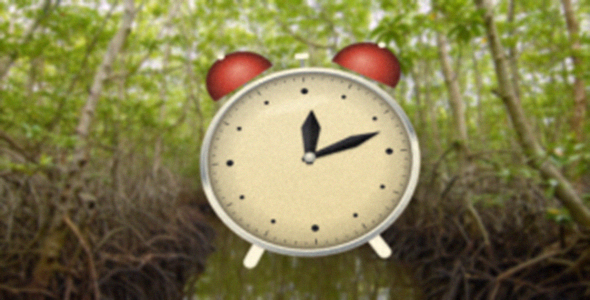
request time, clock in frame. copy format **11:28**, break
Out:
**12:12**
